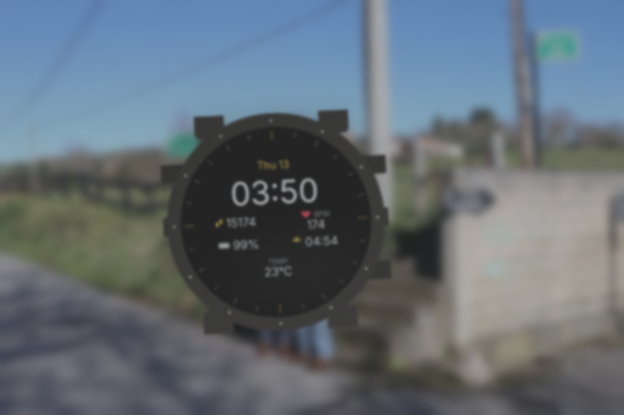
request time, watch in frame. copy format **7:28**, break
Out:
**3:50**
